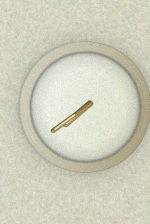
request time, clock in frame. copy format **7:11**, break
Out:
**7:39**
